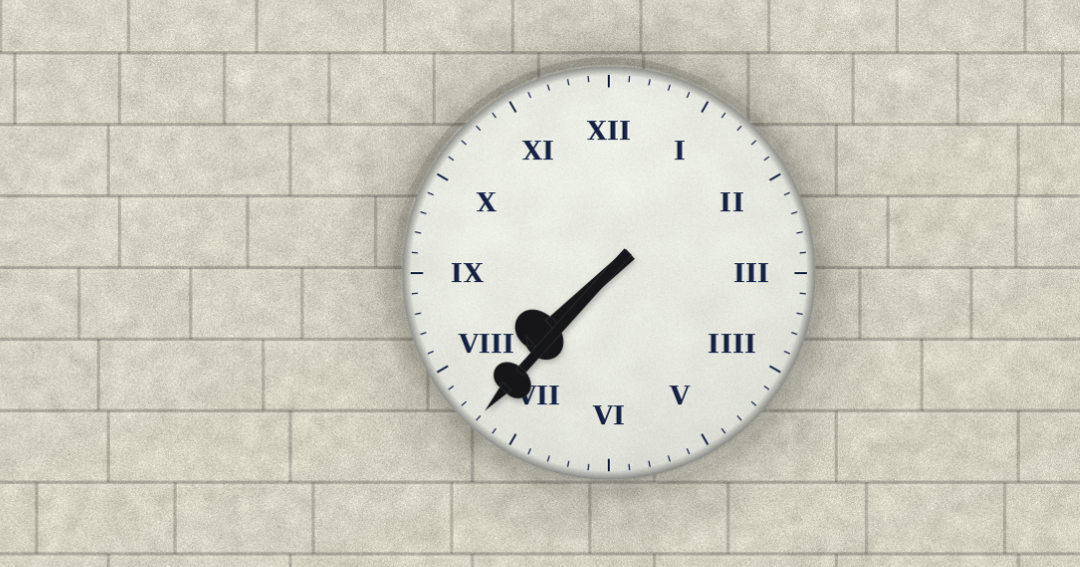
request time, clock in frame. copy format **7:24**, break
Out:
**7:37**
